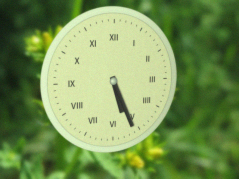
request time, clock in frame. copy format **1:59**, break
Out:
**5:26**
